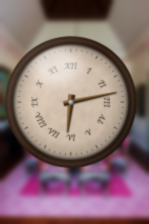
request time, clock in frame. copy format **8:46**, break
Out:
**6:13**
